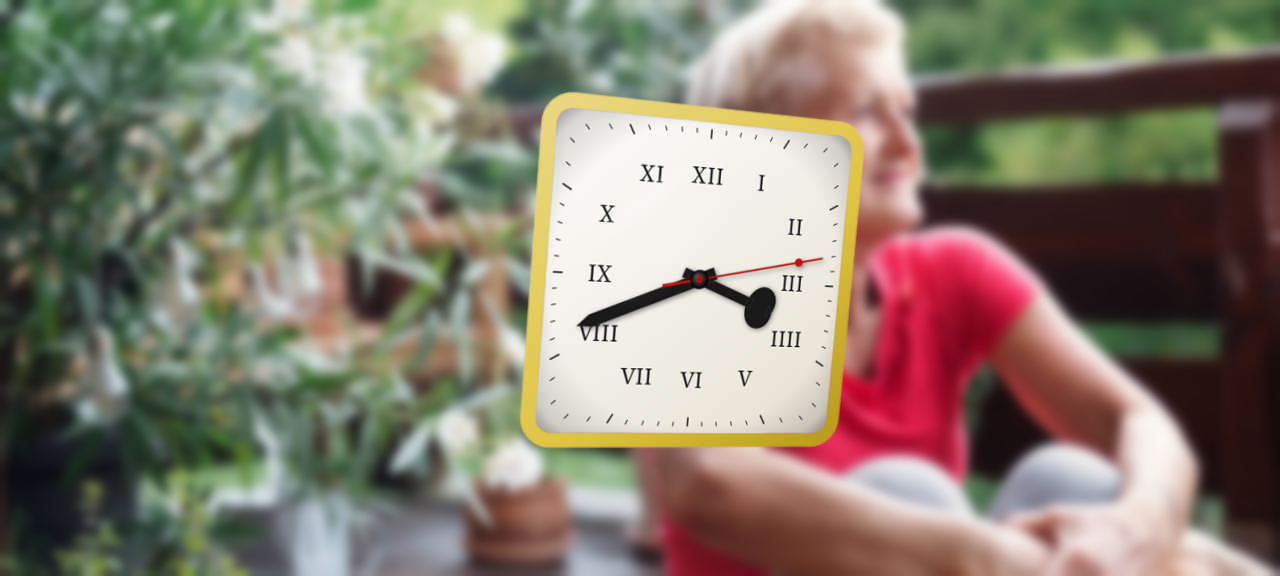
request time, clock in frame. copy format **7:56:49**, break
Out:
**3:41:13**
